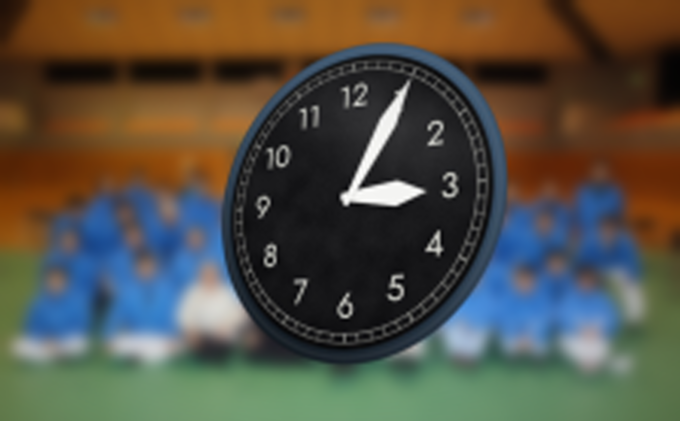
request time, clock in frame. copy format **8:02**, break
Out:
**3:05**
